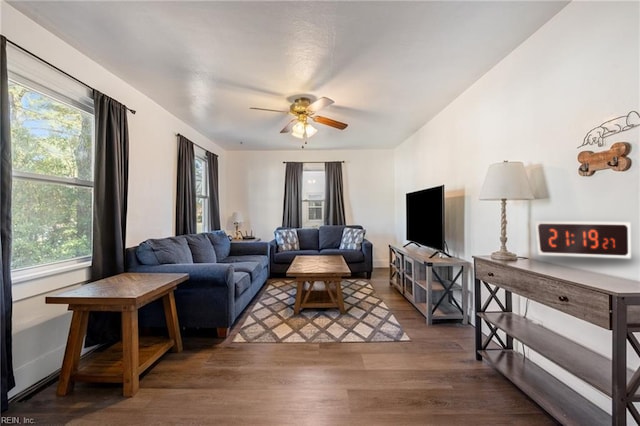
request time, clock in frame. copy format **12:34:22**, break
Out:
**21:19:27**
